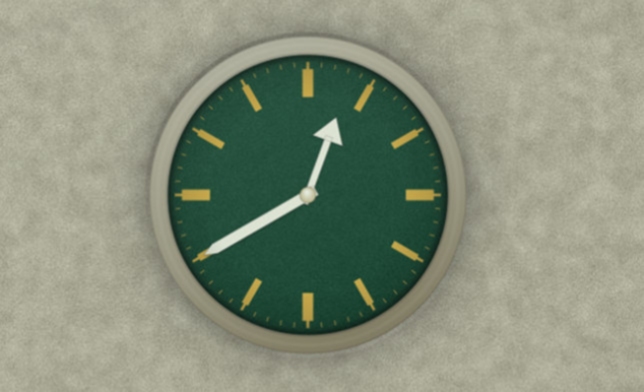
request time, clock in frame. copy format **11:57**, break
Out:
**12:40**
